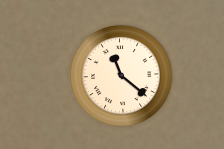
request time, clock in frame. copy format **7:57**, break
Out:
**11:22**
